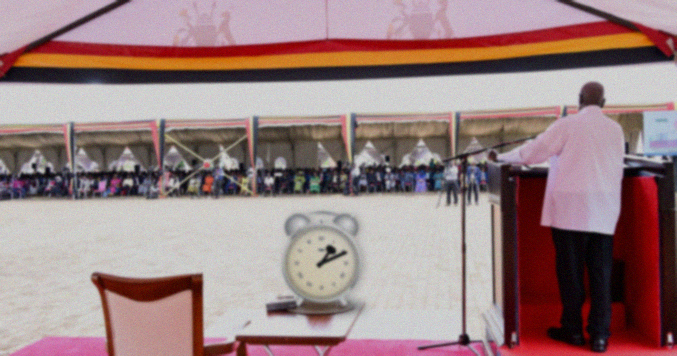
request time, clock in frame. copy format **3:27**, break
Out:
**1:11**
